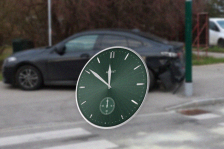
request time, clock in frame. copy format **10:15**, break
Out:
**11:51**
